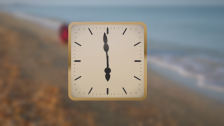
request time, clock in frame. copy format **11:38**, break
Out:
**5:59**
